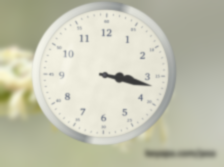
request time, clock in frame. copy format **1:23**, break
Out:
**3:17**
